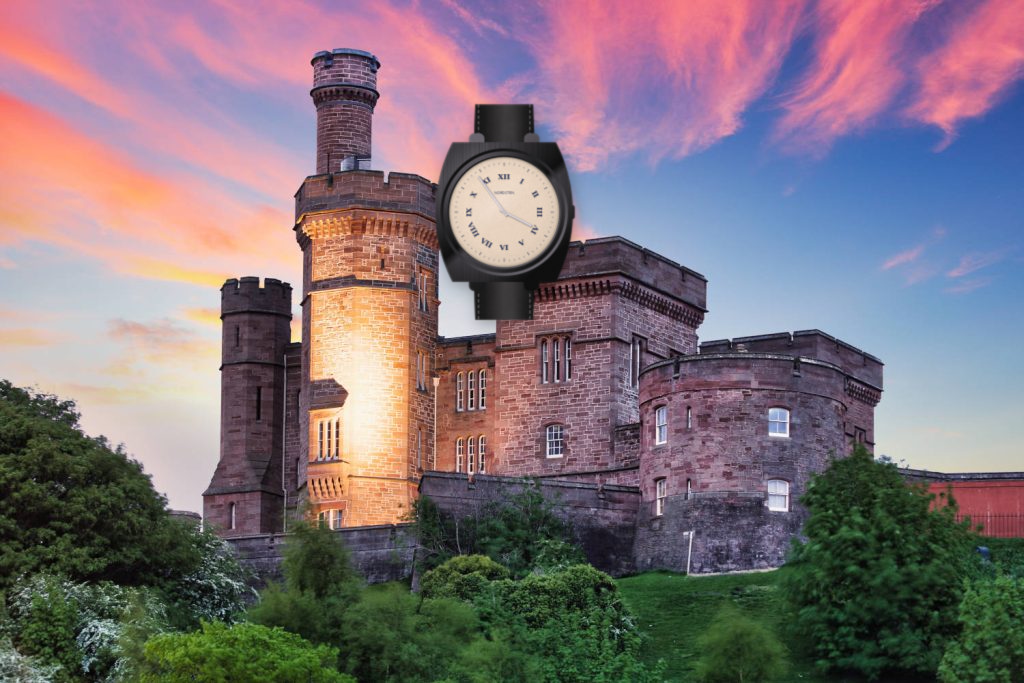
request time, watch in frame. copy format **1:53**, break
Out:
**3:54**
